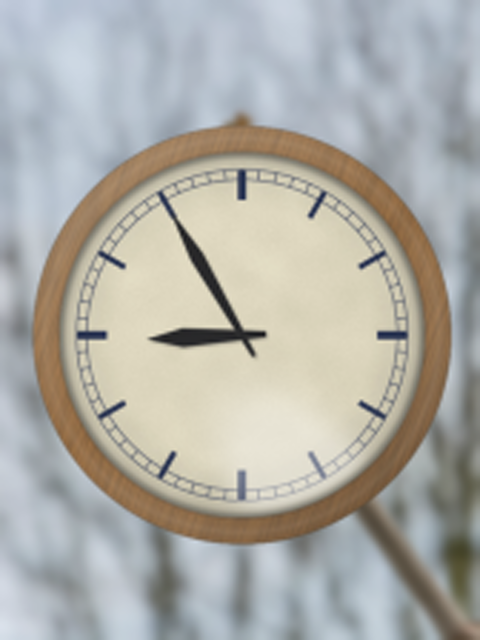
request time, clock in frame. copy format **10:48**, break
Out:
**8:55**
